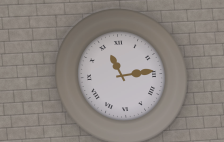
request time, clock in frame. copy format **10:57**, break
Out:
**11:14**
